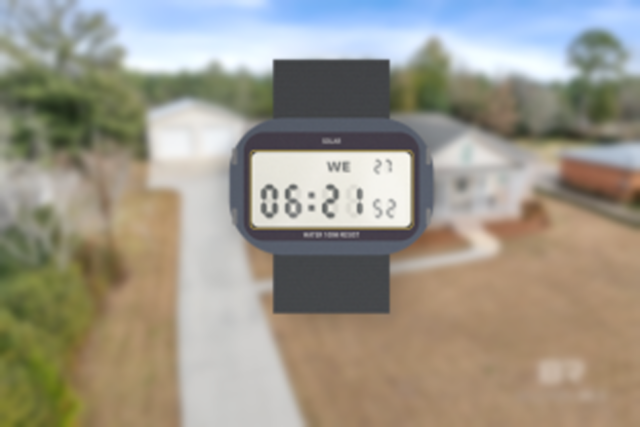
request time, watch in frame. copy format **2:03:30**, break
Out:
**6:21:52**
